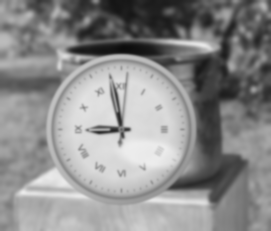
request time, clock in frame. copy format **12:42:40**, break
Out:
**8:58:01**
